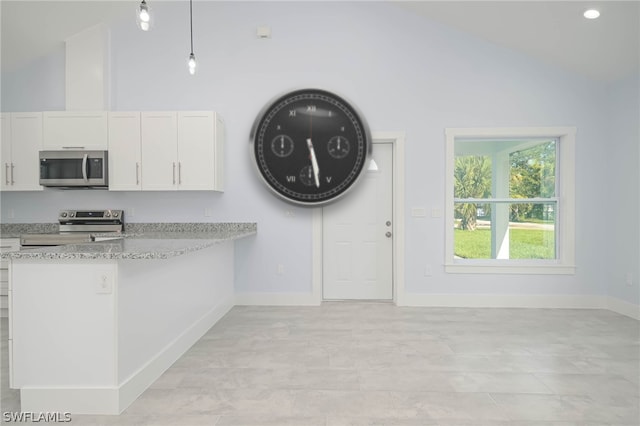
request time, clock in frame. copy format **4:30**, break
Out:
**5:28**
